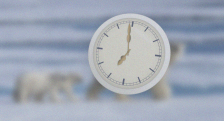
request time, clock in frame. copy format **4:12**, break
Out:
**6:59**
